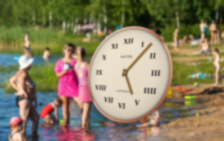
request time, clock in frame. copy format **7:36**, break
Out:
**5:07**
